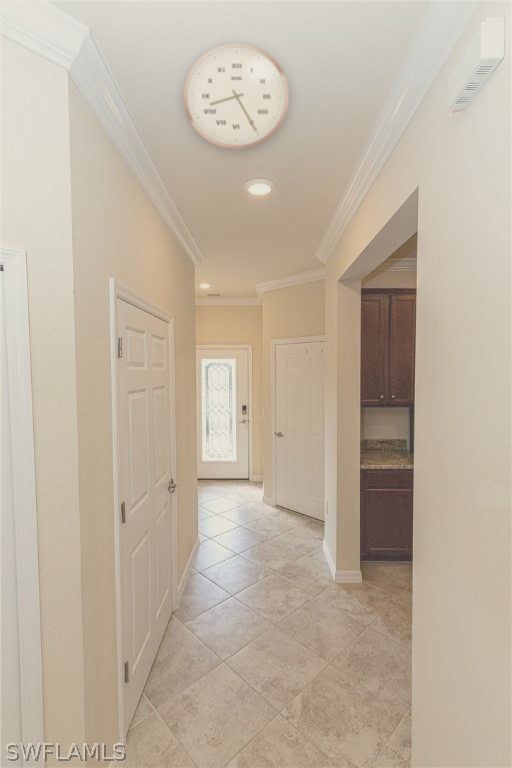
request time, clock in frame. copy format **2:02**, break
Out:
**8:25**
